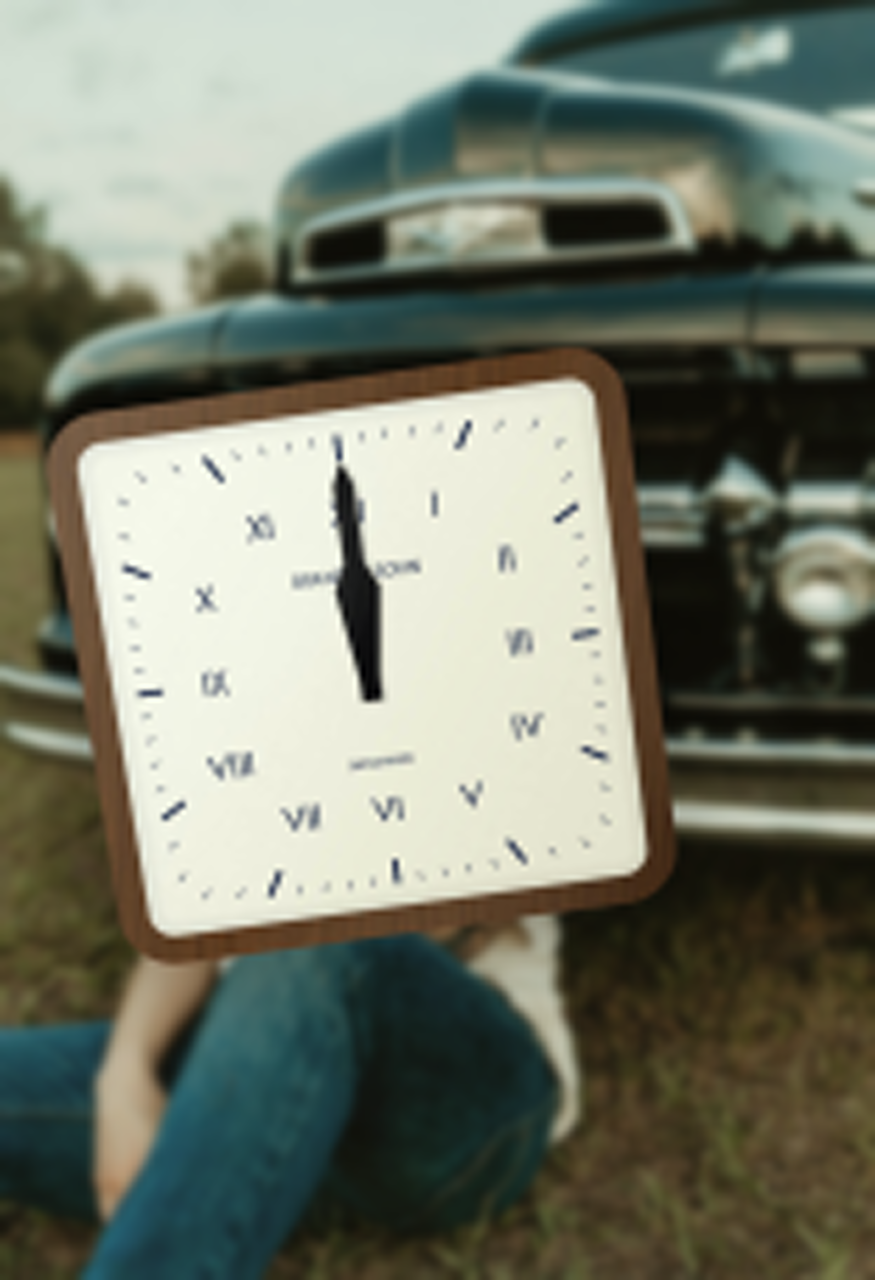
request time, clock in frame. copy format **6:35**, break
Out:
**12:00**
